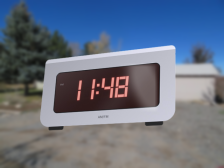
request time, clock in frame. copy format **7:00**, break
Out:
**11:48**
